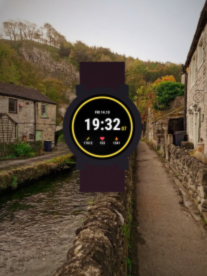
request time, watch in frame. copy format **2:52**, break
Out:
**19:32**
